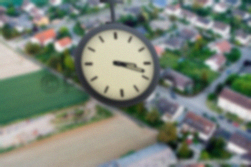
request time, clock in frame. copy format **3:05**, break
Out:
**3:18**
